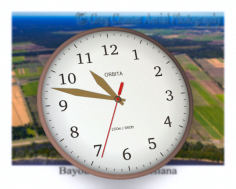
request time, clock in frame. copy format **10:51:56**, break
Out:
**10:47:34**
